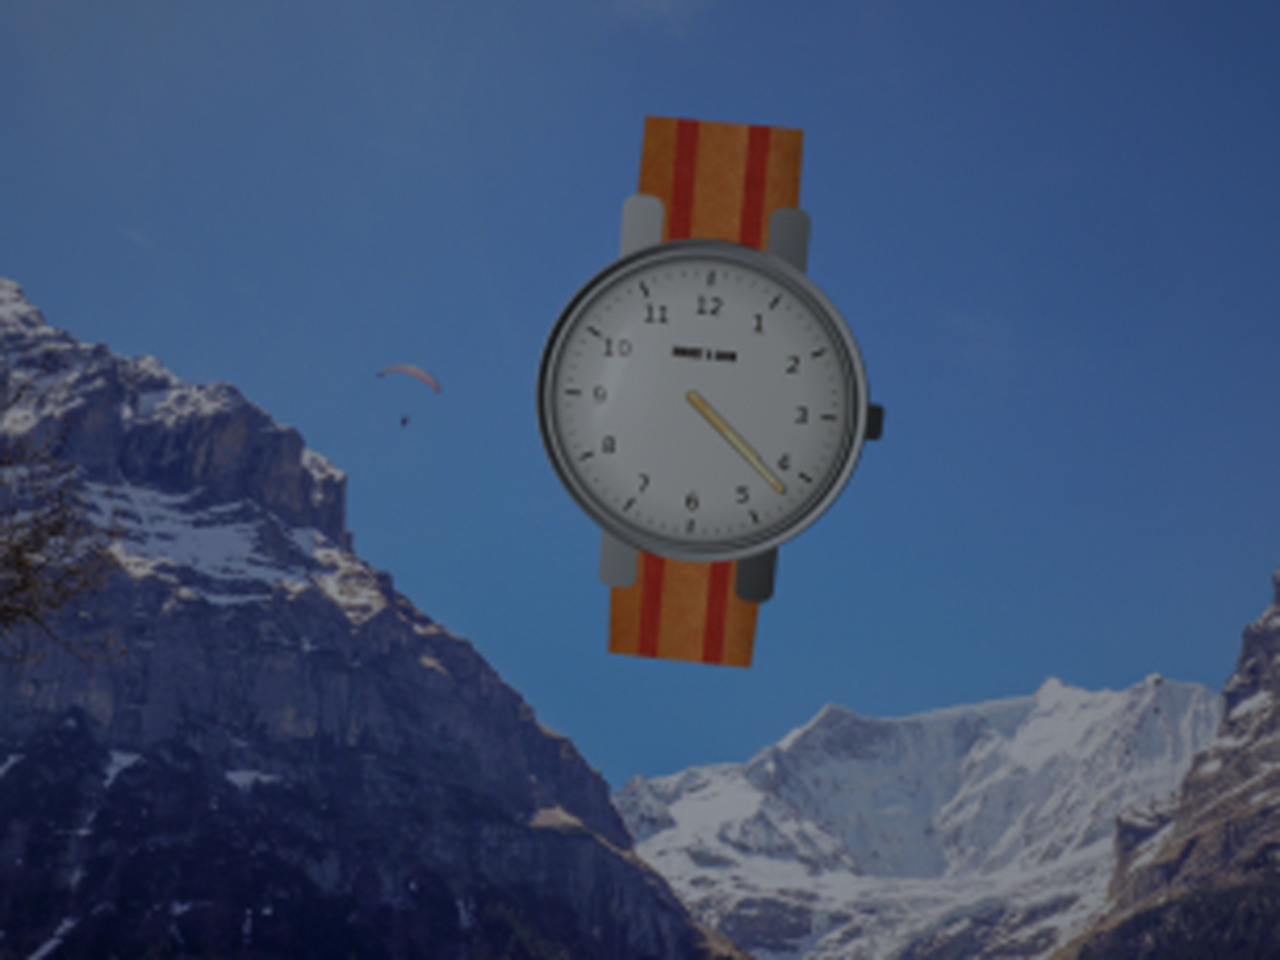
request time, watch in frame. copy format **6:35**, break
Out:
**4:22**
